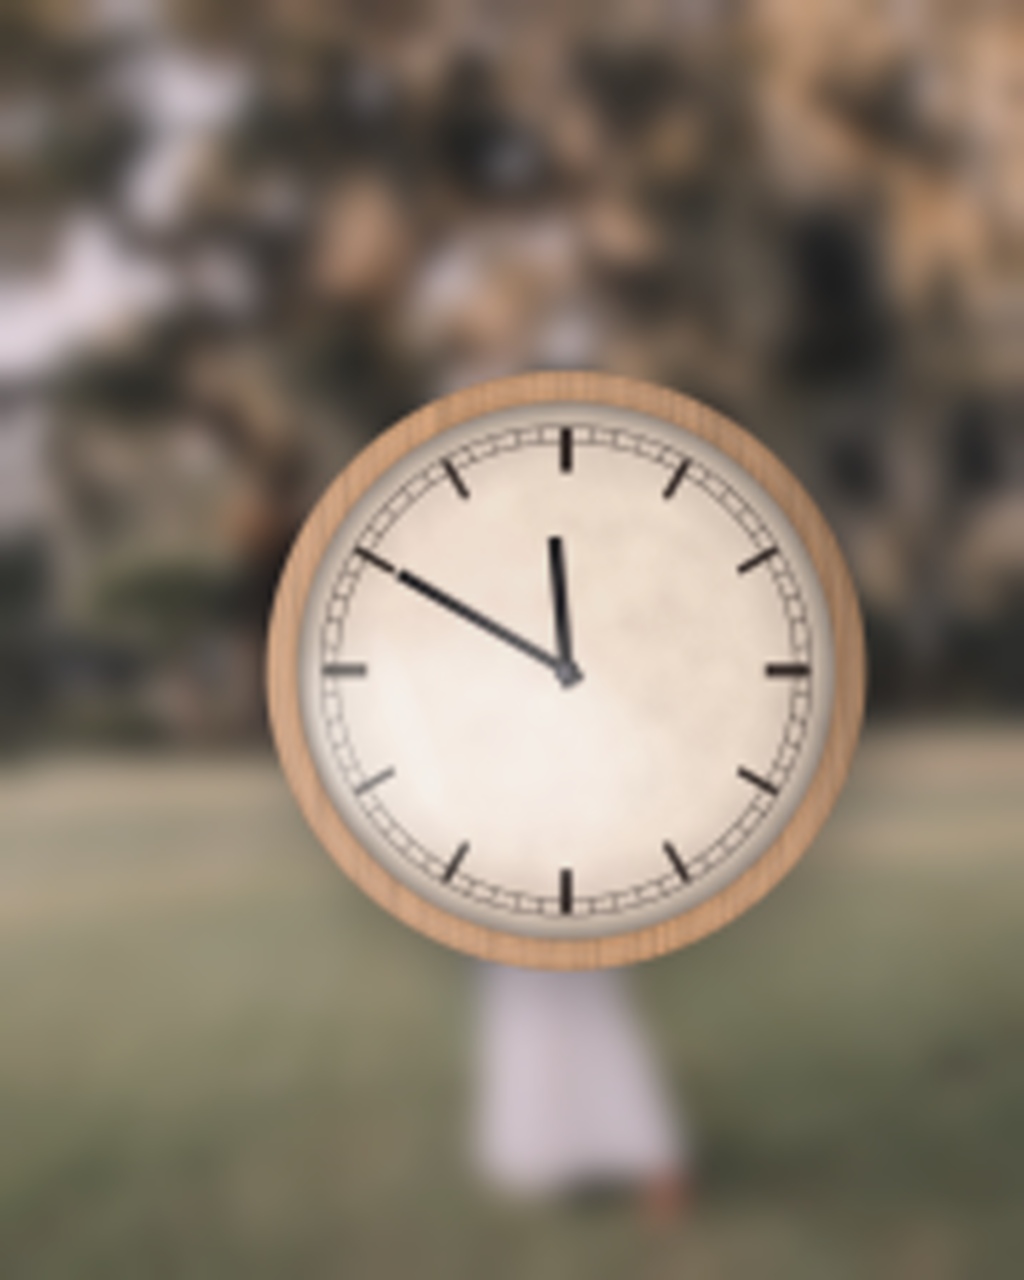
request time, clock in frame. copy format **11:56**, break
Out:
**11:50**
